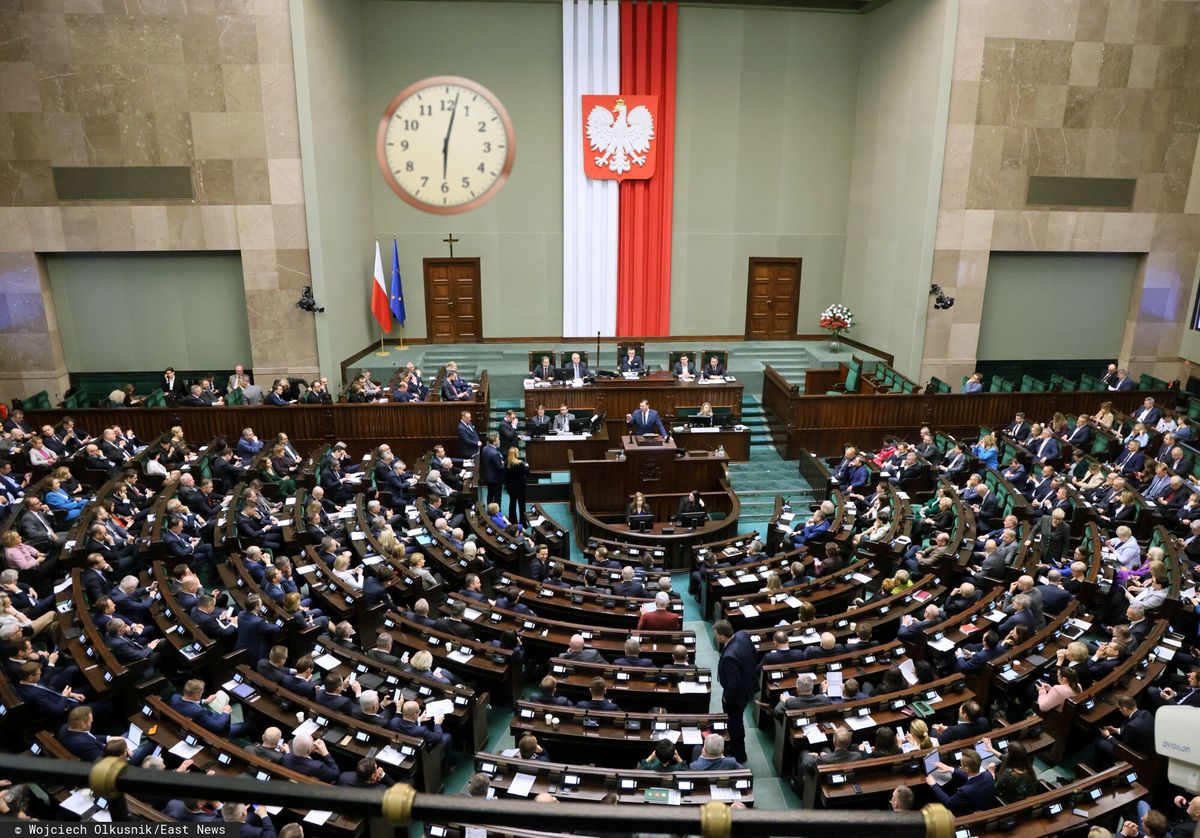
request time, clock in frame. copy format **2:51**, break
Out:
**6:02**
